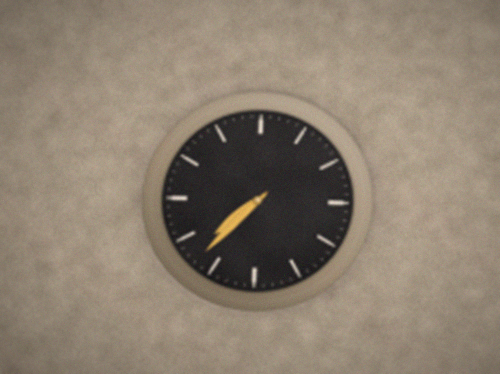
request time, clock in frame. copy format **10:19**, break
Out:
**7:37**
